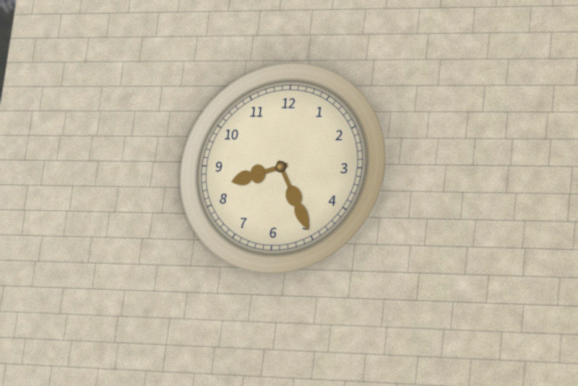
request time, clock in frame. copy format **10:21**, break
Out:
**8:25**
